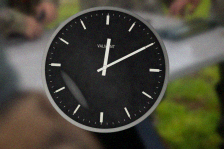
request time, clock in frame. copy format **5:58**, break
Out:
**12:10**
